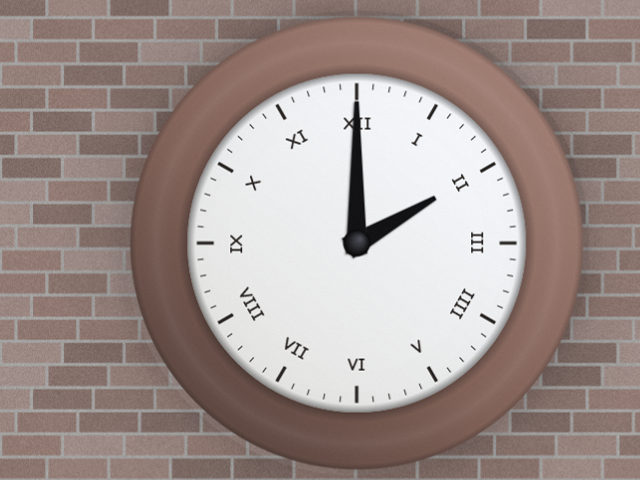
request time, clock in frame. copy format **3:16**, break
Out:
**2:00**
